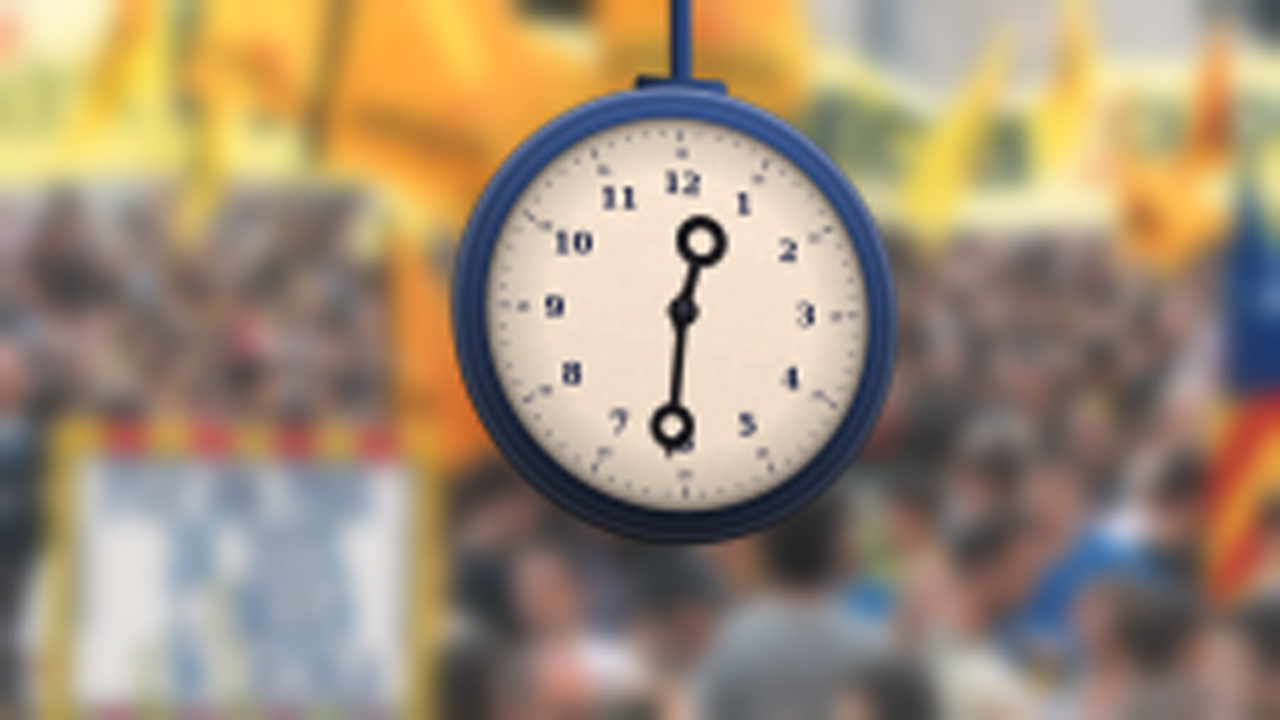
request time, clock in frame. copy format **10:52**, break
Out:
**12:31**
